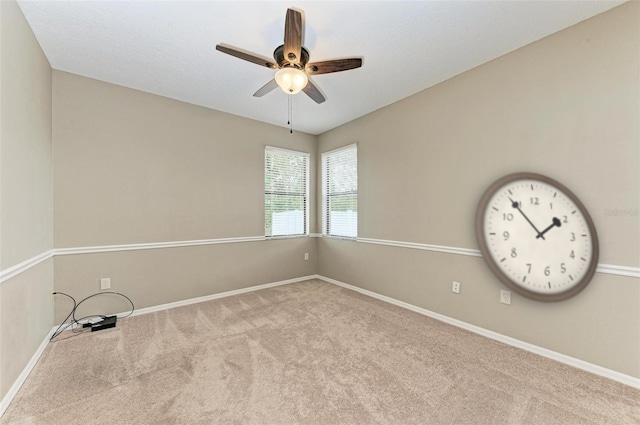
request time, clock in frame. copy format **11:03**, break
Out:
**1:54**
